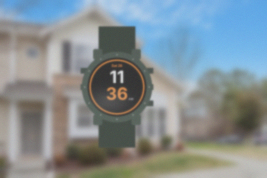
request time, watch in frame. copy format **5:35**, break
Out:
**11:36**
